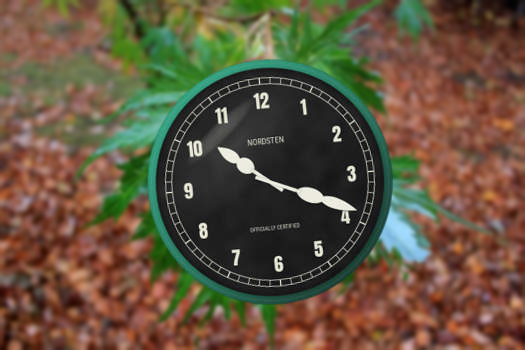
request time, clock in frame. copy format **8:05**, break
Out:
**10:19**
